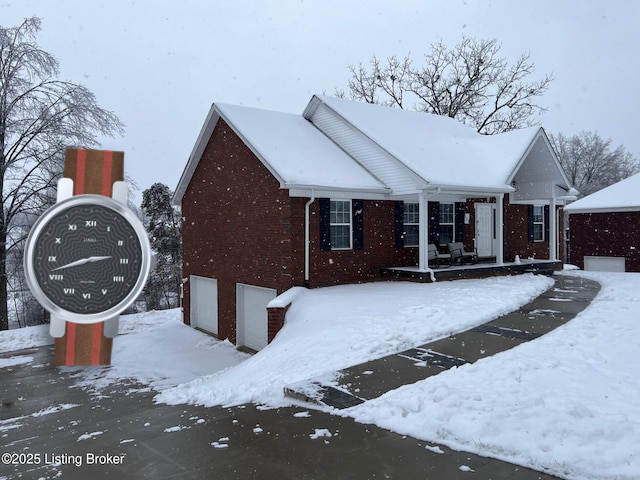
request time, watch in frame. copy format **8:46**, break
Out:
**2:42**
